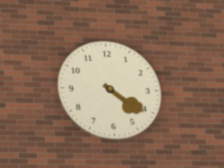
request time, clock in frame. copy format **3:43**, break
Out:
**4:21**
